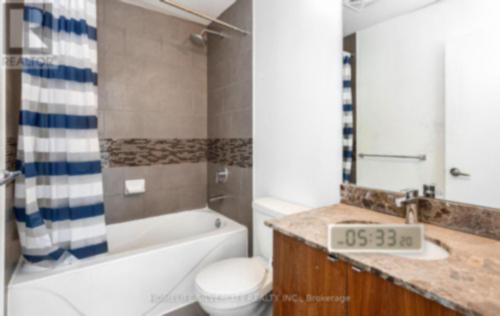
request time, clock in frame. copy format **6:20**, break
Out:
**5:33**
